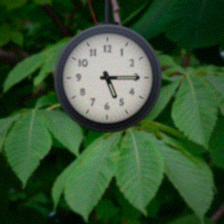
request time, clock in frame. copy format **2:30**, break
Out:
**5:15**
